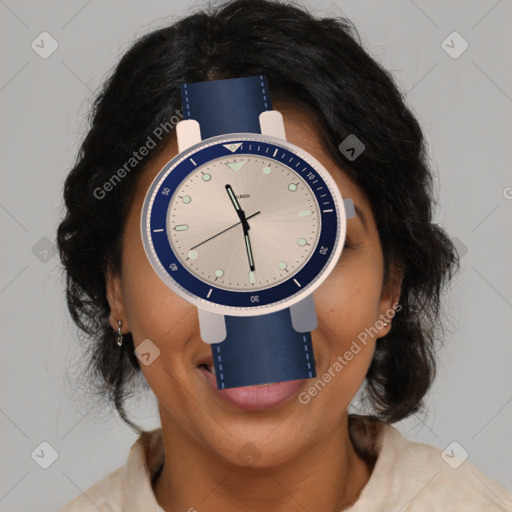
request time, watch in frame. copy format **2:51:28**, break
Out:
**11:29:41**
